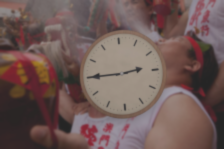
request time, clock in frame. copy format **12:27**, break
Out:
**2:45**
